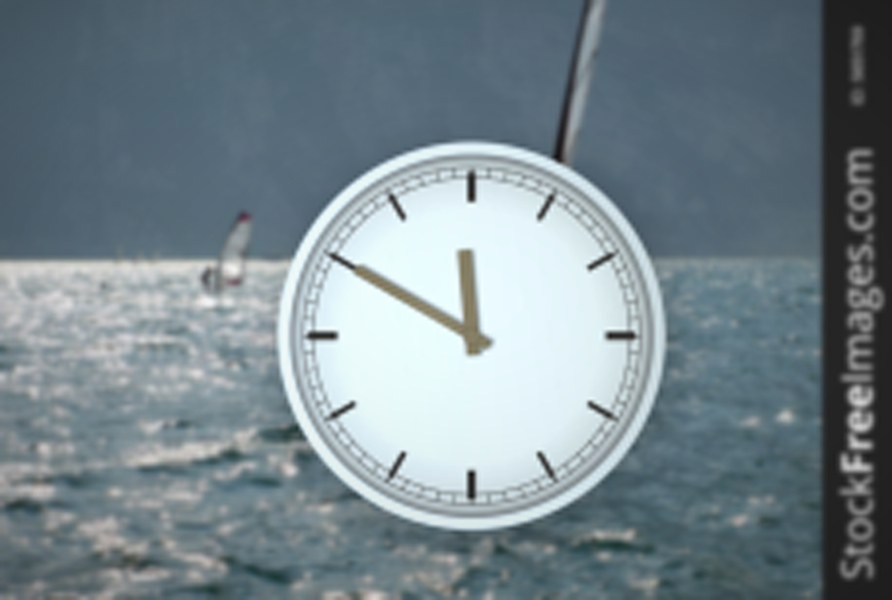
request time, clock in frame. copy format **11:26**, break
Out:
**11:50**
